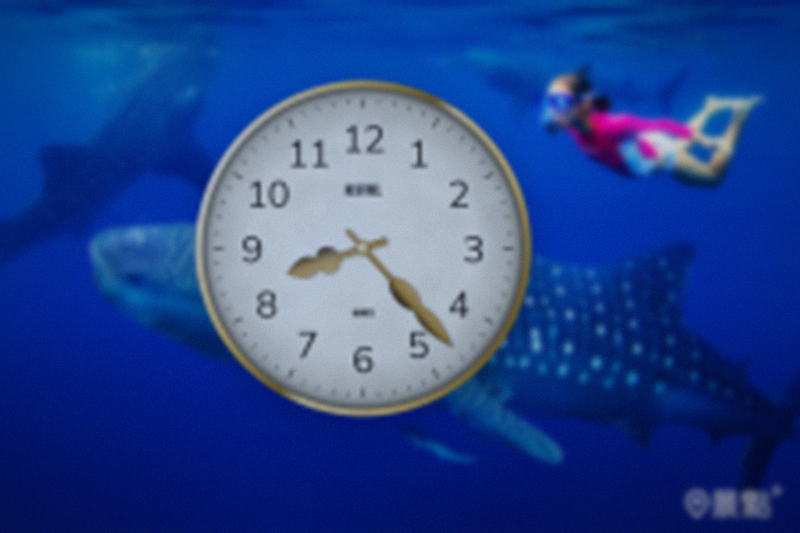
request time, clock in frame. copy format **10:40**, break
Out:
**8:23**
